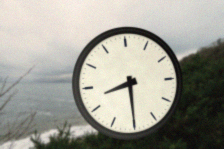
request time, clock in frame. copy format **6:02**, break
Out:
**8:30**
